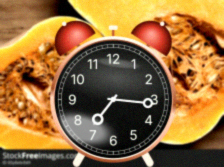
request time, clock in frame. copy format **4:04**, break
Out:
**7:16**
